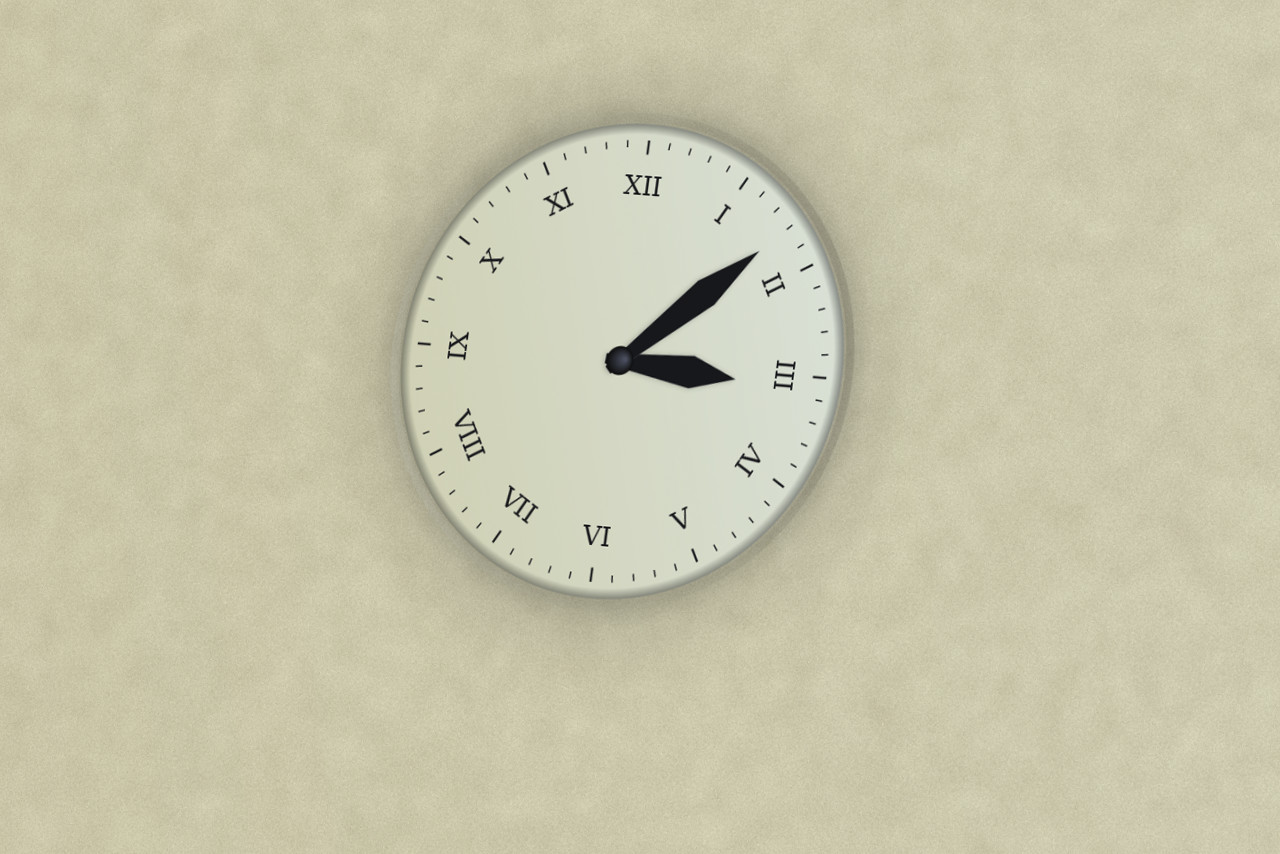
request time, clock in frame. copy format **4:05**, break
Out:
**3:08**
